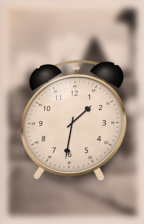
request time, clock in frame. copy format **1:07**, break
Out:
**1:31**
